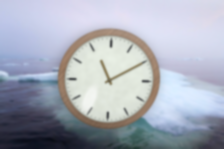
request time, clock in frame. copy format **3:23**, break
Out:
**11:10**
